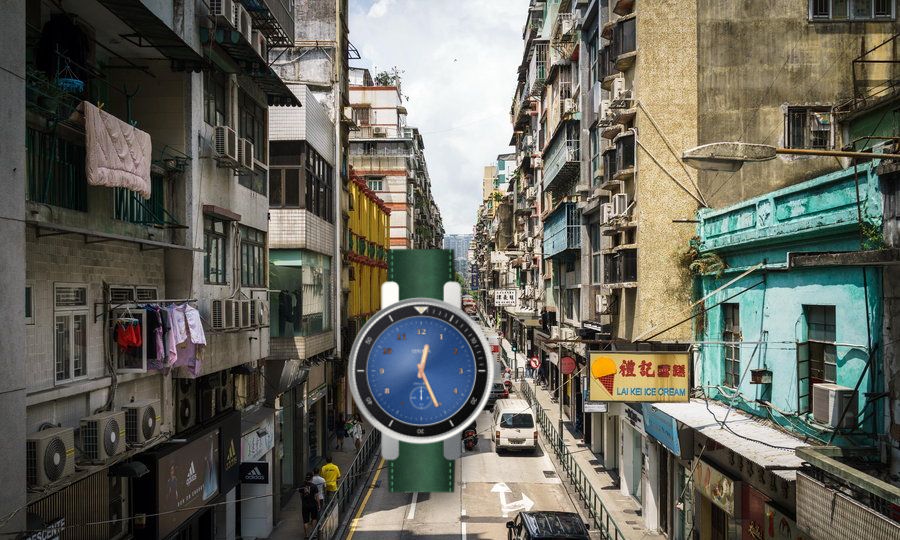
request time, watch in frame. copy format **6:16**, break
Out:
**12:26**
